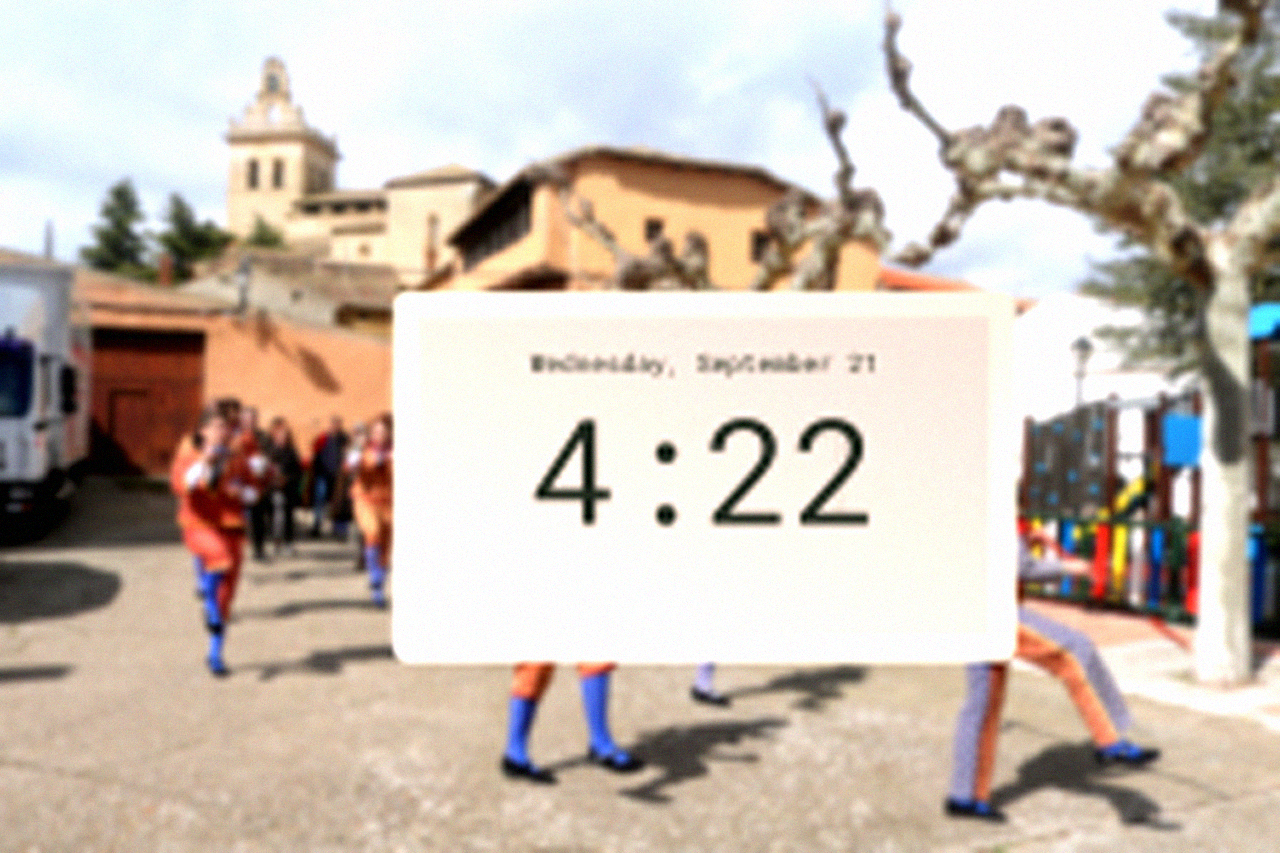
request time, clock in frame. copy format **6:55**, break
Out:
**4:22**
